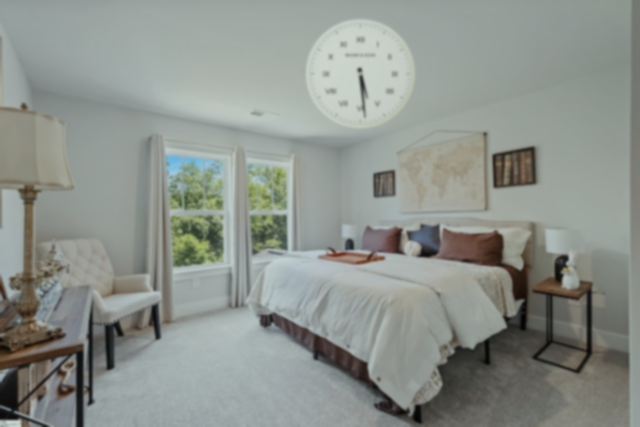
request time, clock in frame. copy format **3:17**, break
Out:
**5:29**
